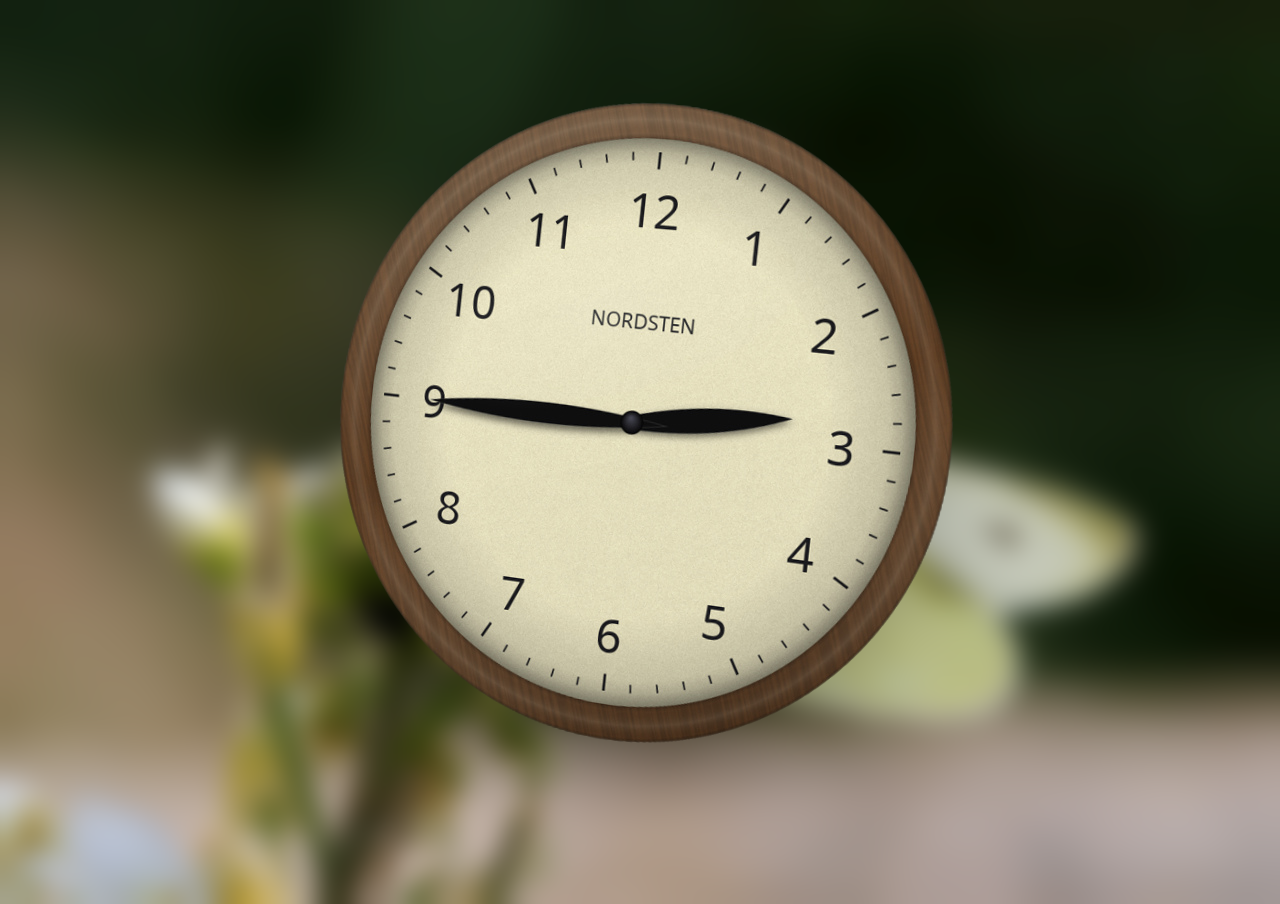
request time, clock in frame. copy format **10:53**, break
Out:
**2:45**
